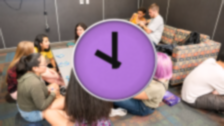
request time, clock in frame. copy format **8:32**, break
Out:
**10:00**
